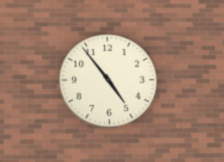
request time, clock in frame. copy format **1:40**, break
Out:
**4:54**
